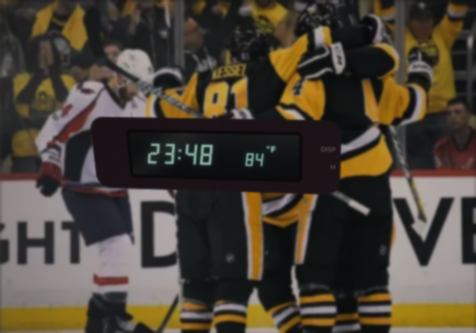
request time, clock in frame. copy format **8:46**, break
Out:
**23:48**
